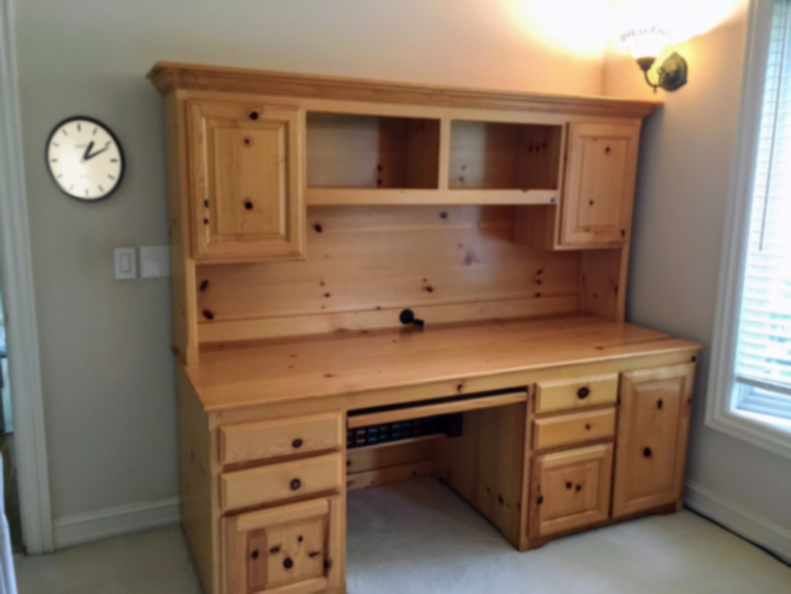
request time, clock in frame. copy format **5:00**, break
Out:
**1:11**
